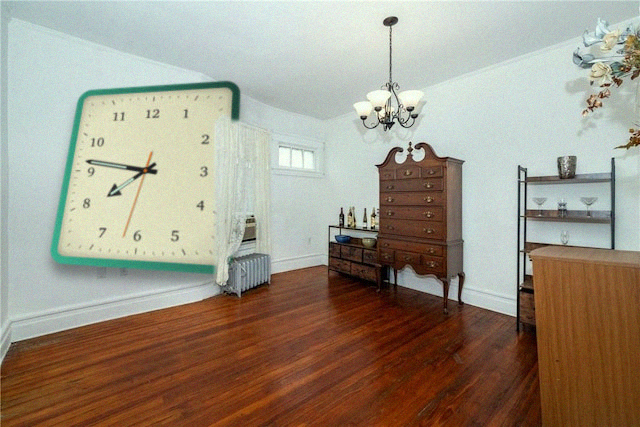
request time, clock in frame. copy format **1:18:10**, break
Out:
**7:46:32**
